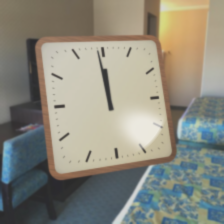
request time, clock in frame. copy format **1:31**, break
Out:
**11:59**
